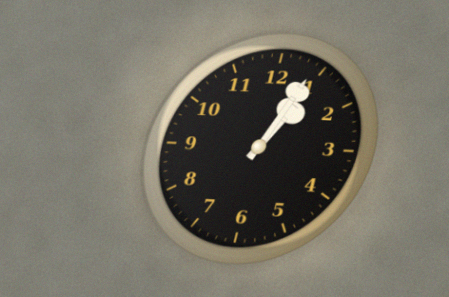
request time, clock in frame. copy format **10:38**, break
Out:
**1:04**
